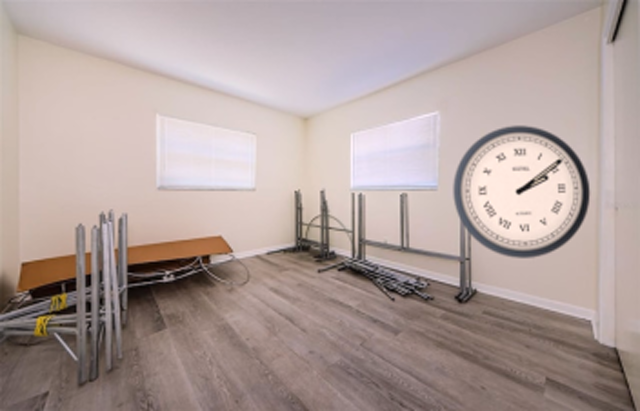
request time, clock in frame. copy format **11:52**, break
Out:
**2:09**
